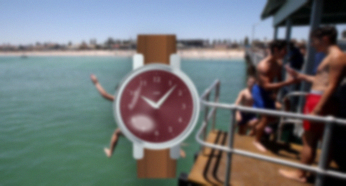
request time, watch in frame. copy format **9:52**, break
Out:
**10:07**
